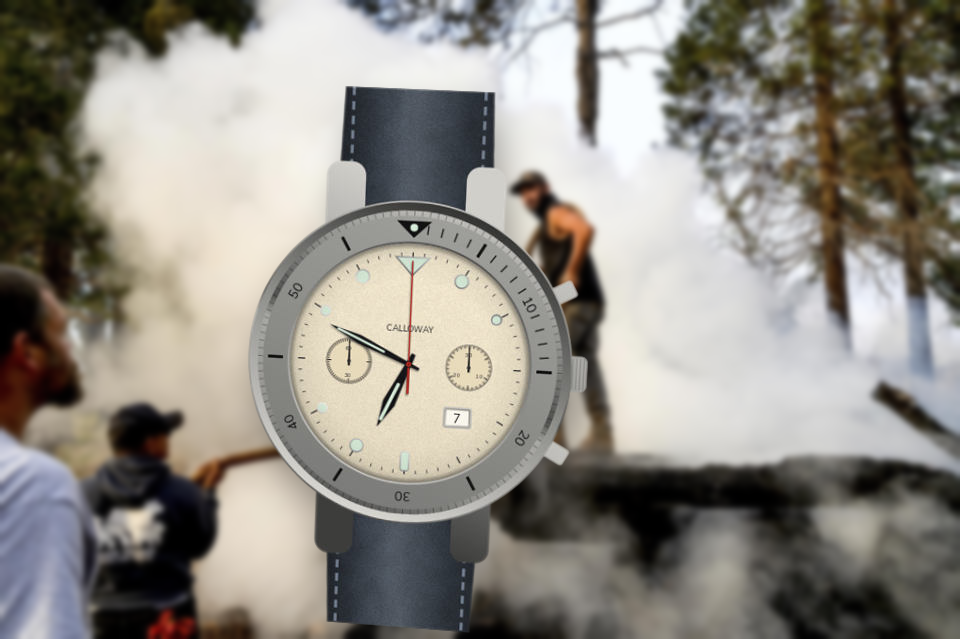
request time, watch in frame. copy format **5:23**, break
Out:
**6:49**
